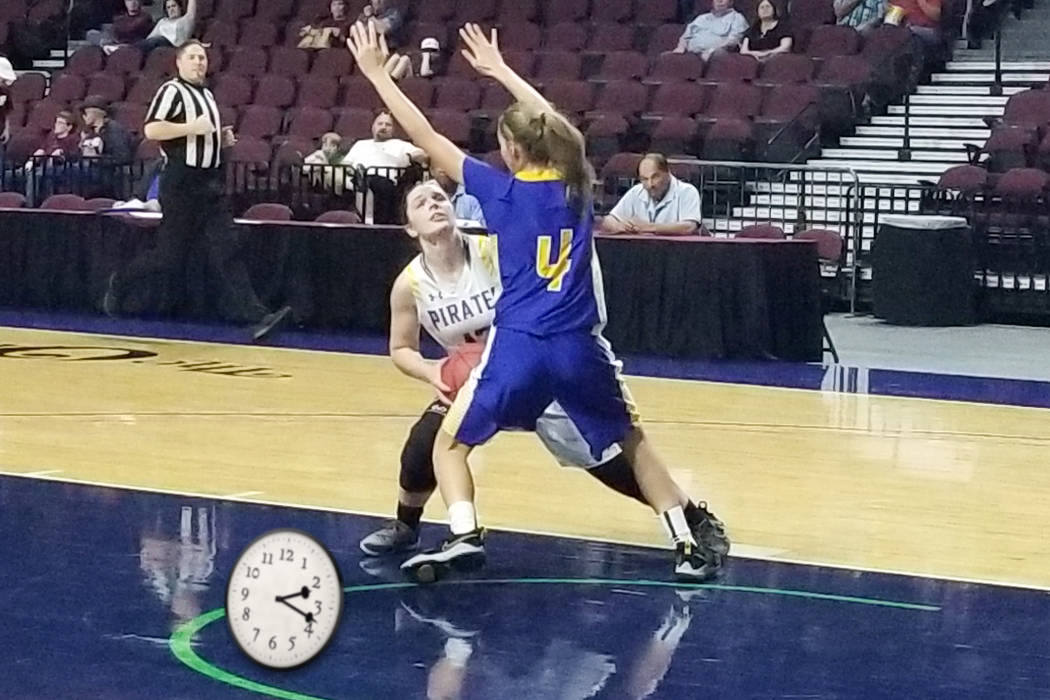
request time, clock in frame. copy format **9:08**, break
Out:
**2:18**
